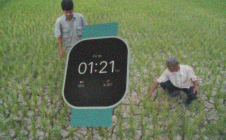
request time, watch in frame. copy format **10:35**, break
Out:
**1:21**
